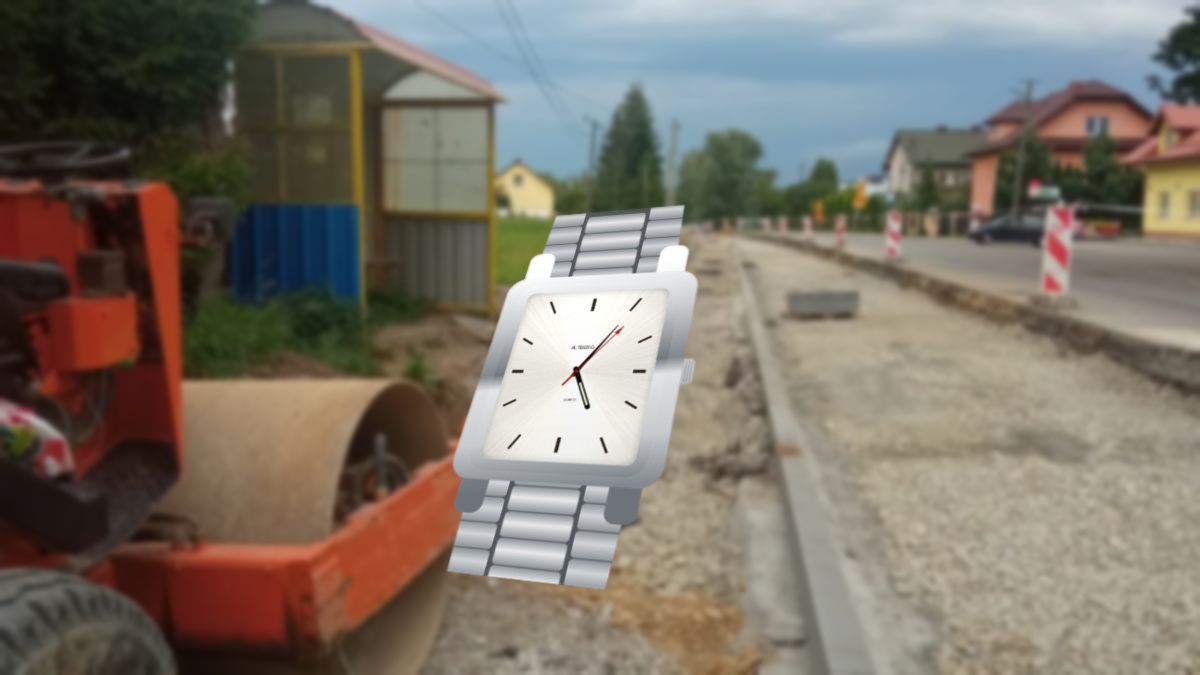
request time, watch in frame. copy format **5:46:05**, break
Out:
**5:05:06**
